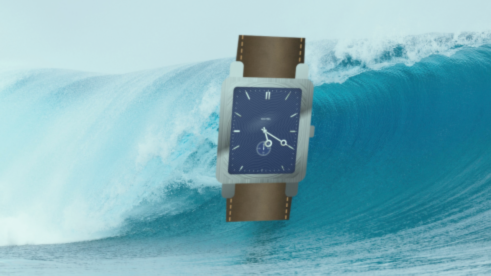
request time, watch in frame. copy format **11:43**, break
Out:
**5:20**
